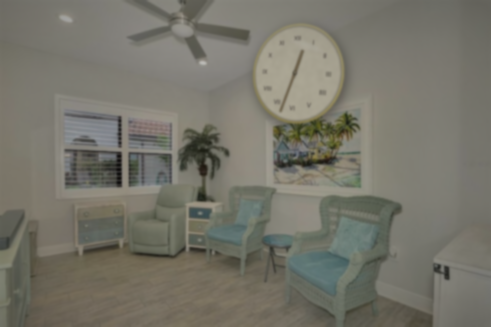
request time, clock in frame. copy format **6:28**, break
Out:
**12:33**
